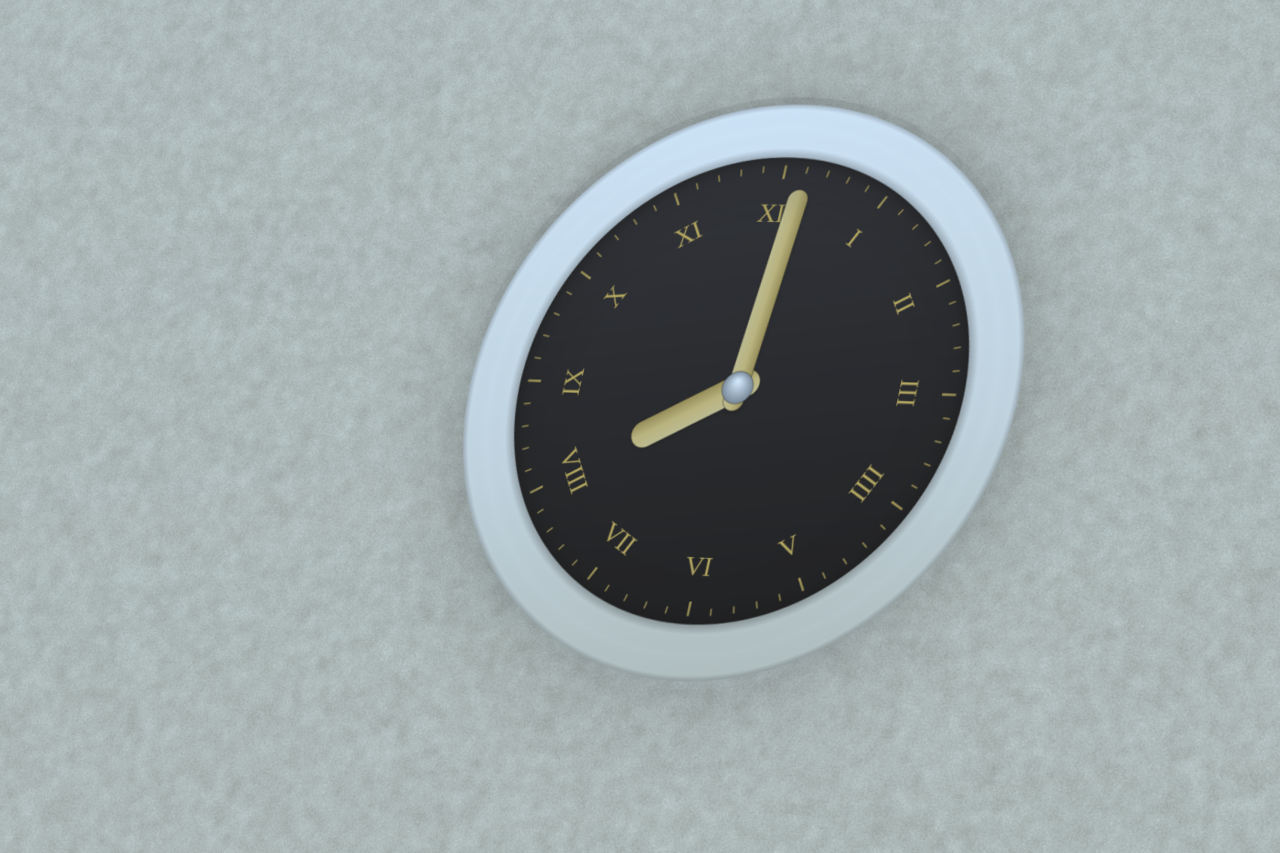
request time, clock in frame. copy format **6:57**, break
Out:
**8:01**
